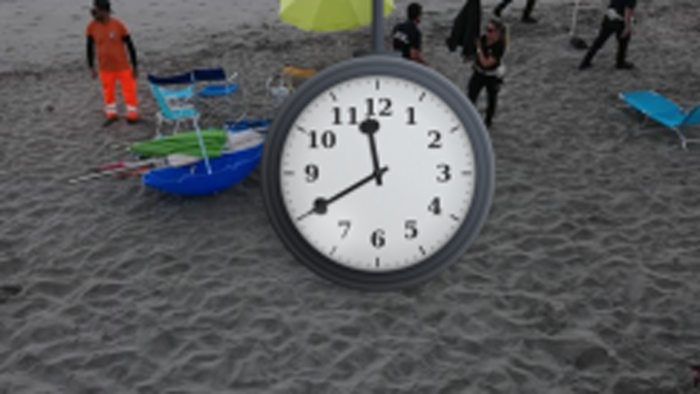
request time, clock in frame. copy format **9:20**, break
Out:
**11:40**
